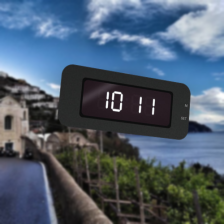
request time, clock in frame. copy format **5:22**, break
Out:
**10:11**
